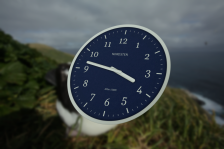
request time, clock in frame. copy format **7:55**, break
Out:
**3:47**
